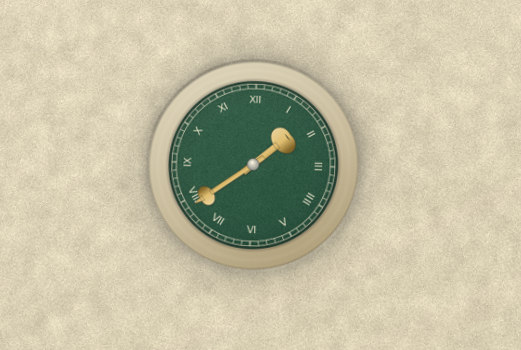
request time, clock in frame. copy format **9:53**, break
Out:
**1:39**
